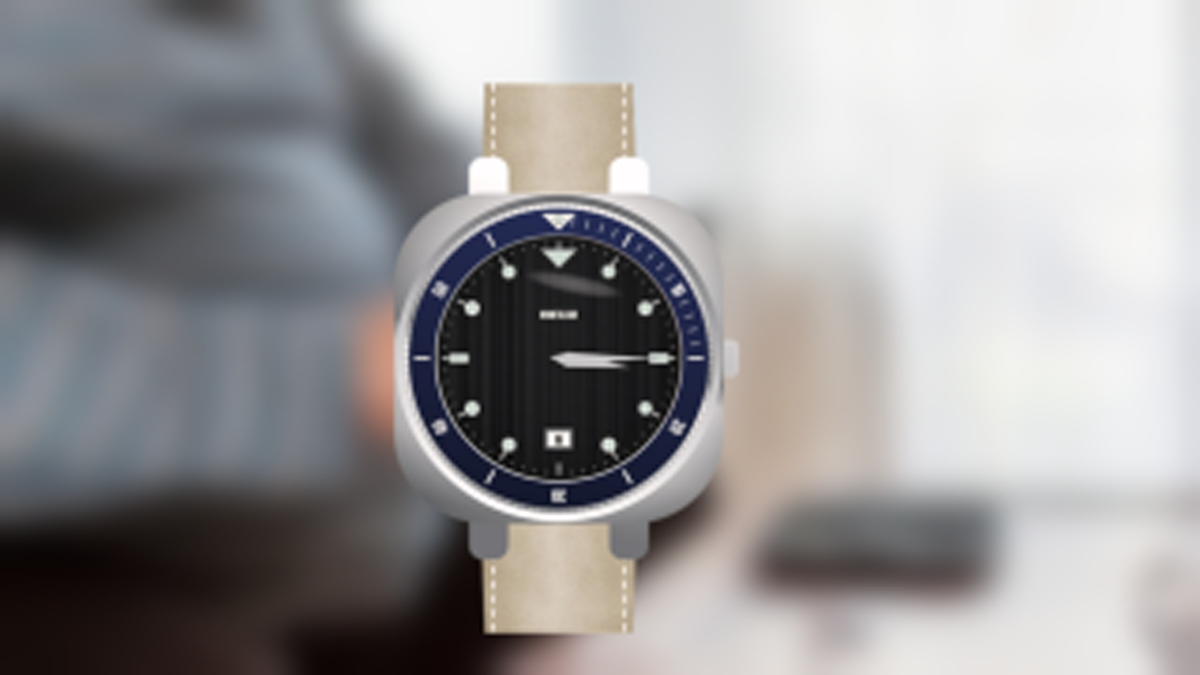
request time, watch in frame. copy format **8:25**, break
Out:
**3:15**
